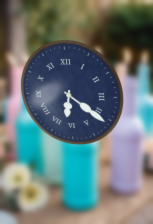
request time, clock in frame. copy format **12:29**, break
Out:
**6:21**
